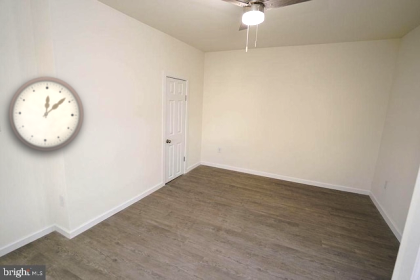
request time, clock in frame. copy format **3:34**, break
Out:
**12:08**
